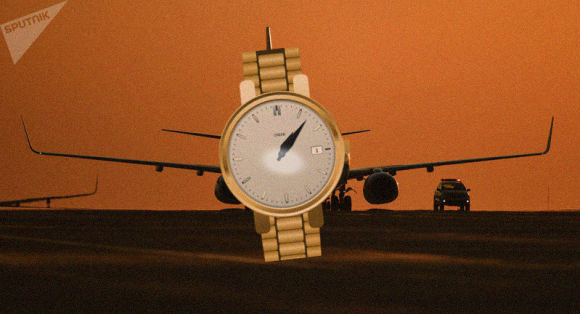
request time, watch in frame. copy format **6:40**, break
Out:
**1:07**
